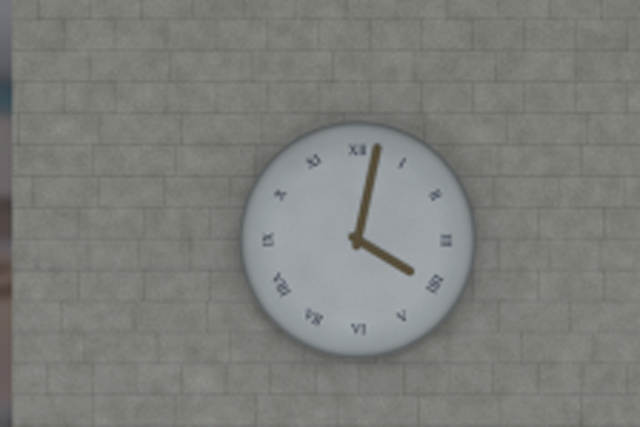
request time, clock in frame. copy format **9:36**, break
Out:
**4:02**
